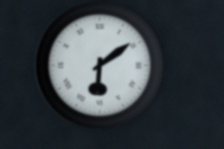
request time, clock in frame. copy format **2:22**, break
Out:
**6:09**
